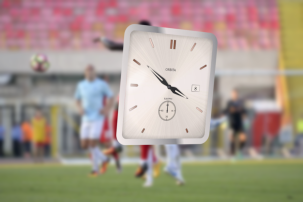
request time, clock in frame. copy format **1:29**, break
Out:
**3:51**
